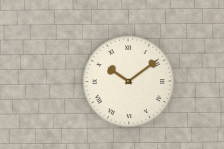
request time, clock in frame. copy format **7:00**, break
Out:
**10:09**
